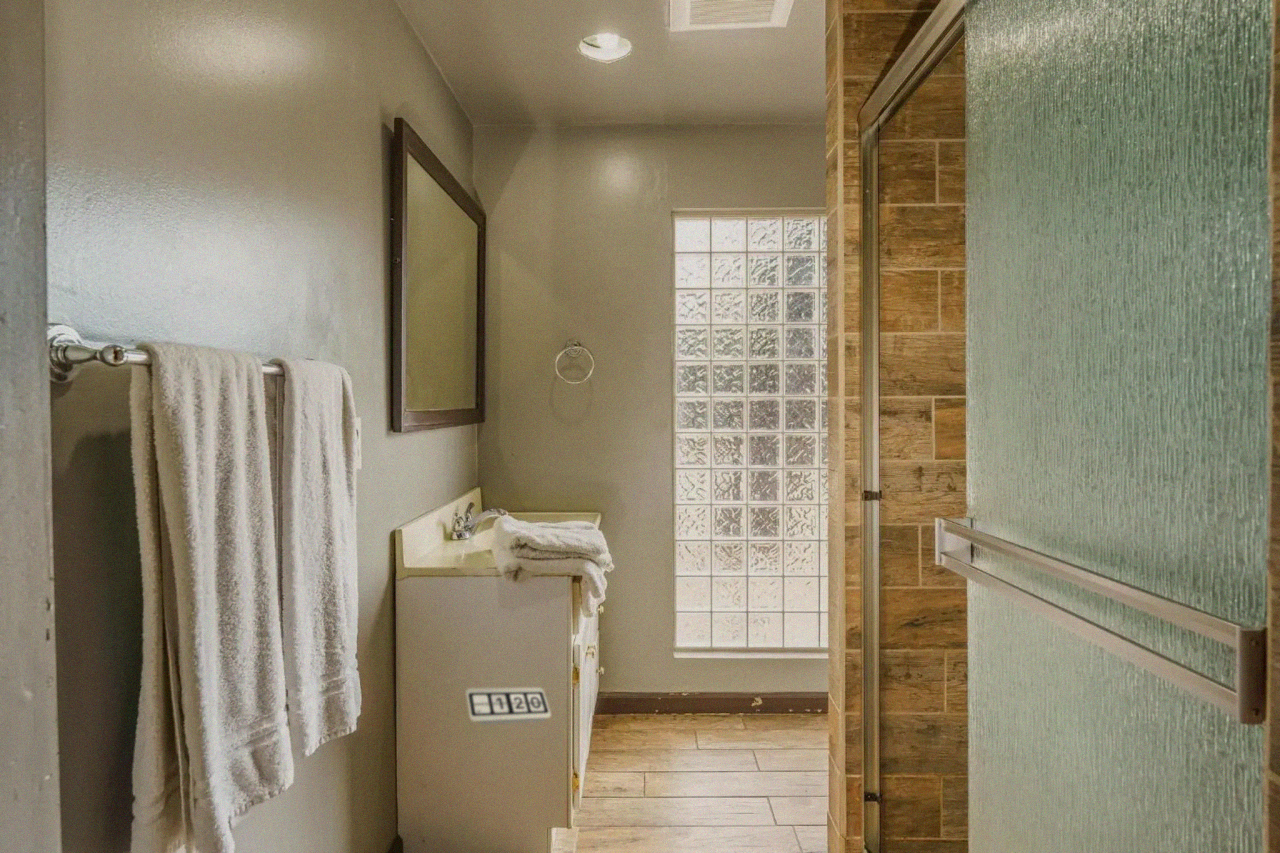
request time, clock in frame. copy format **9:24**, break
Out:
**1:20**
